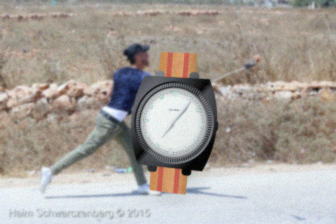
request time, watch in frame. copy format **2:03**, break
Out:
**7:06**
